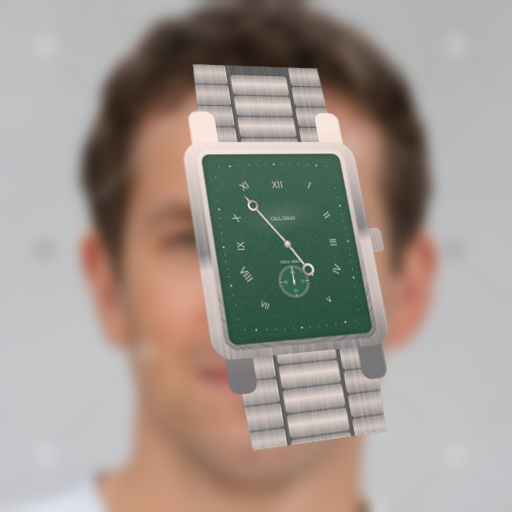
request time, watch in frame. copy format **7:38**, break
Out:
**4:54**
